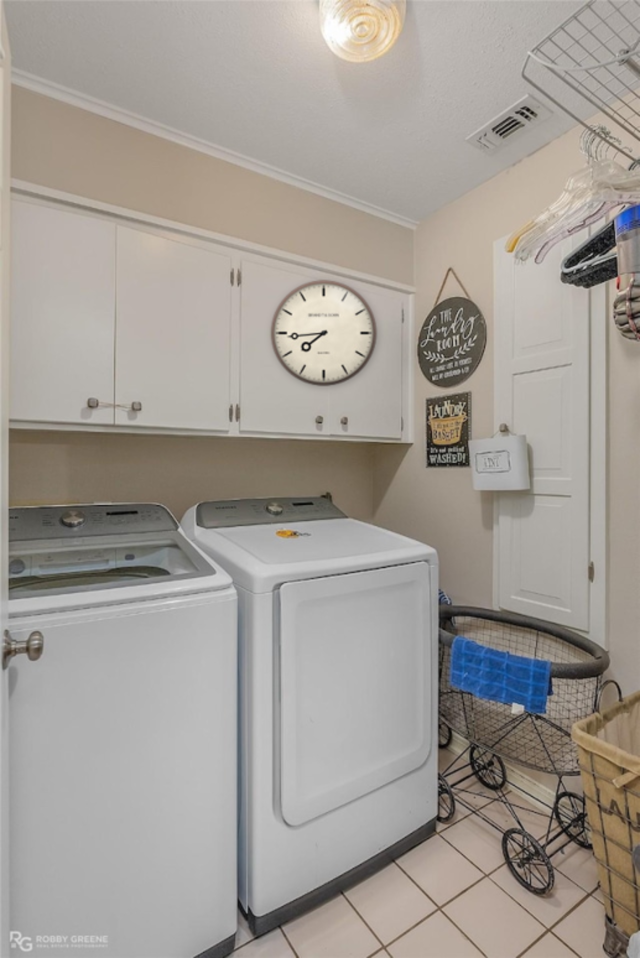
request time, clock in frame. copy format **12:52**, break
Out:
**7:44**
